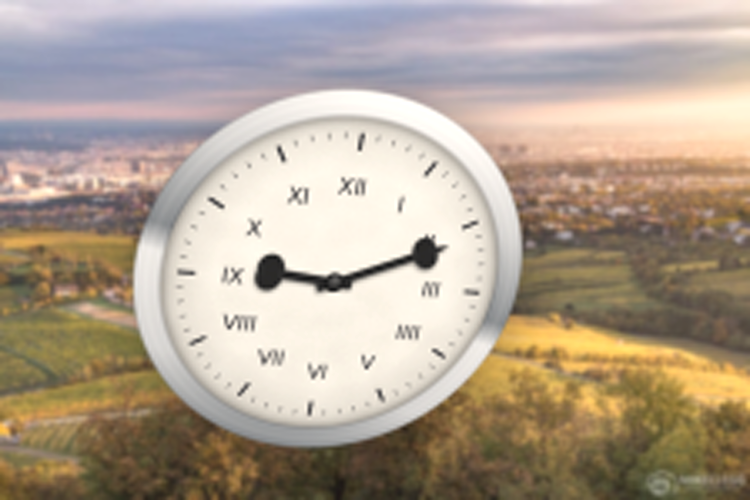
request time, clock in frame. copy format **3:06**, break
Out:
**9:11**
